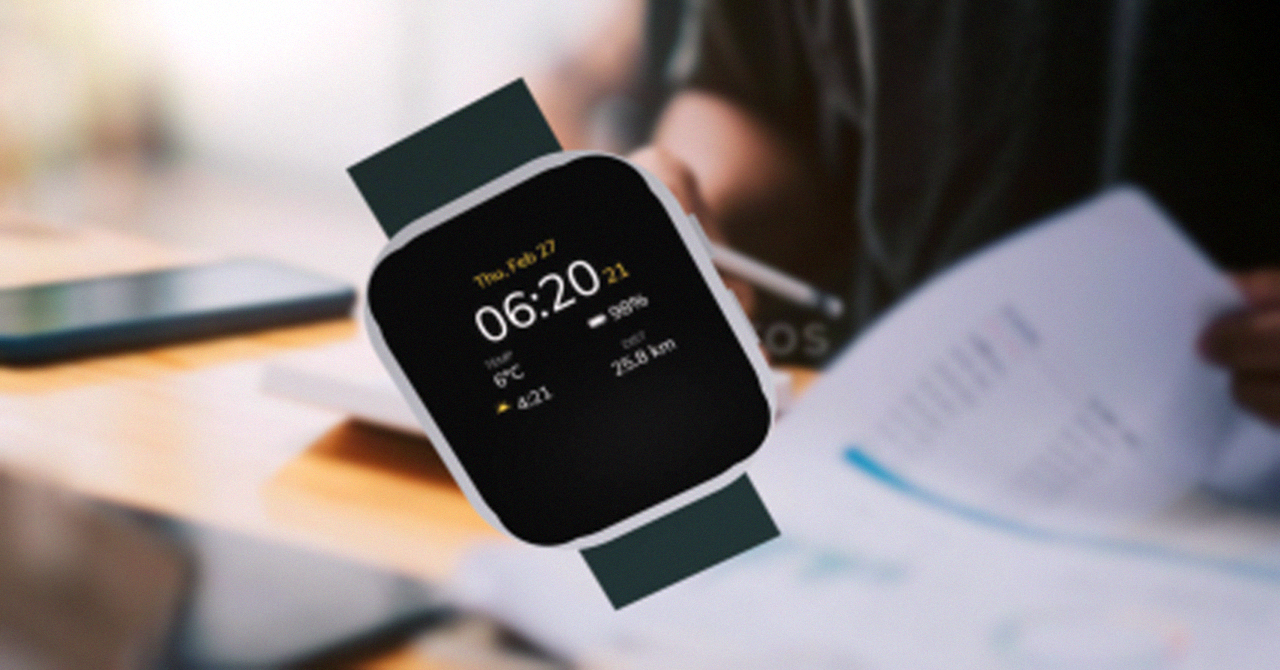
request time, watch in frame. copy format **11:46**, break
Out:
**6:20**
